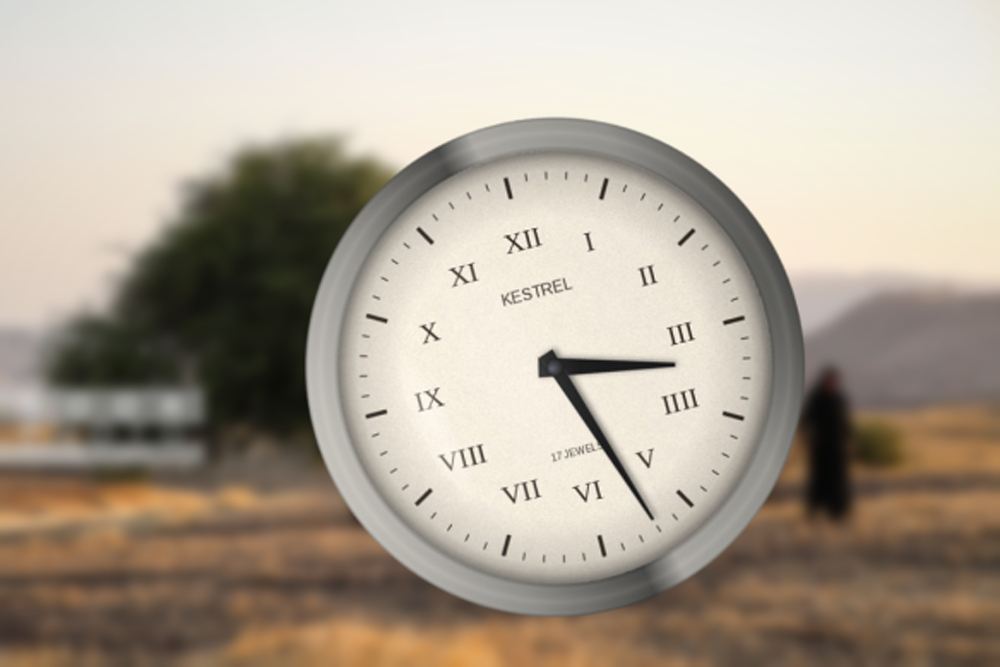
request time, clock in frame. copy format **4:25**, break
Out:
**3:27**
